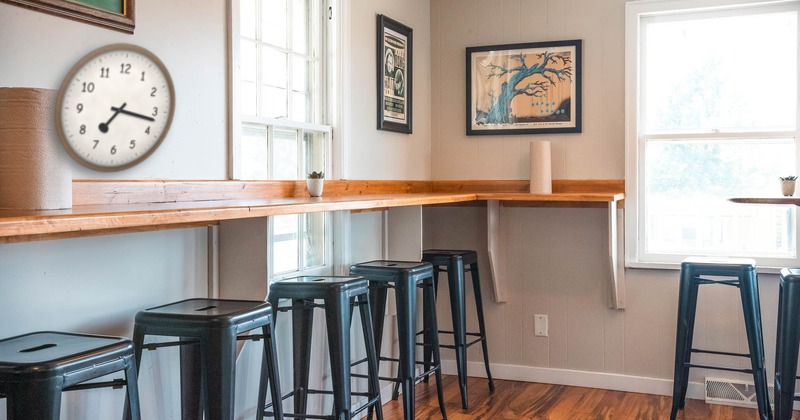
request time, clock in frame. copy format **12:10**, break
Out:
**7:17**
